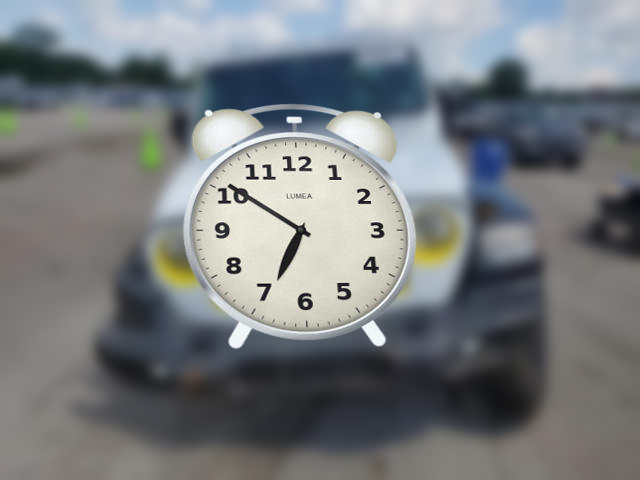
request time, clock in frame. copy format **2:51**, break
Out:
**6:51**
